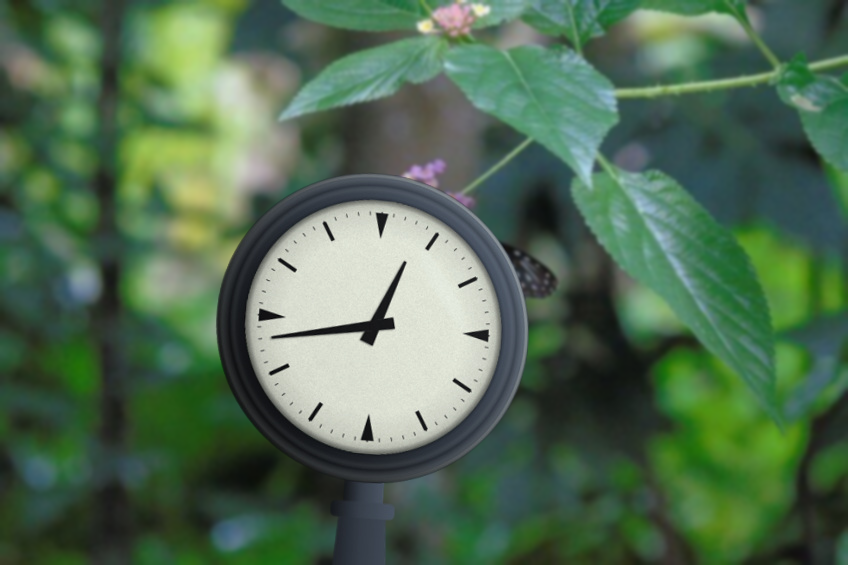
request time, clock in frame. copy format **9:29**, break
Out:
**12:43**
